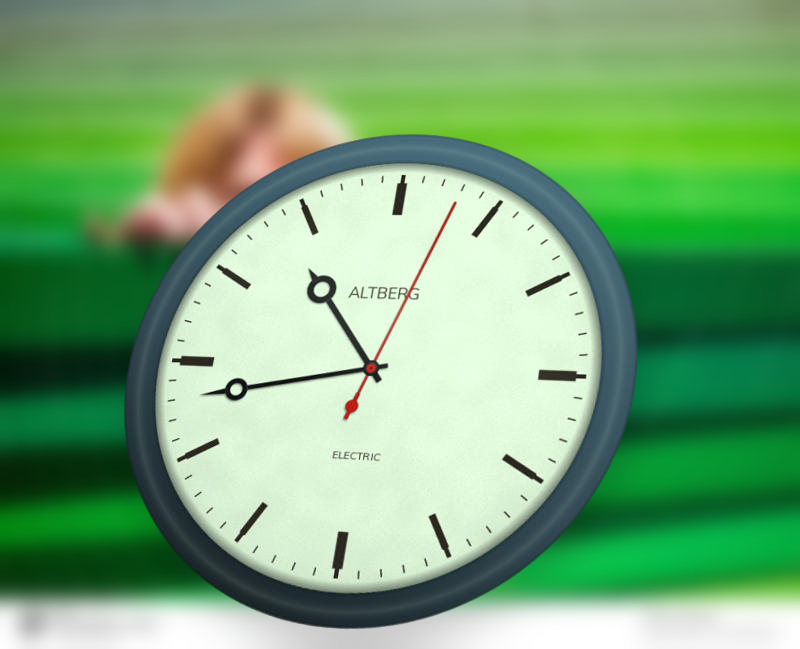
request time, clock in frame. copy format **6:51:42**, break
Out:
**10:43:03**
